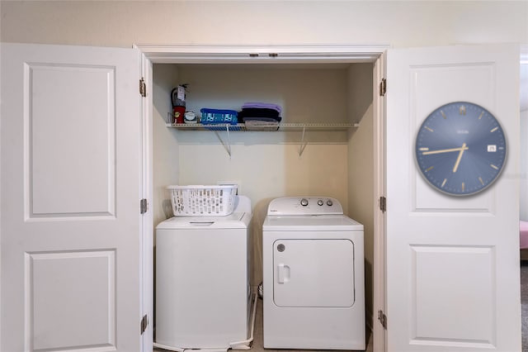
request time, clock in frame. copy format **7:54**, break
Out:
**6:44**
